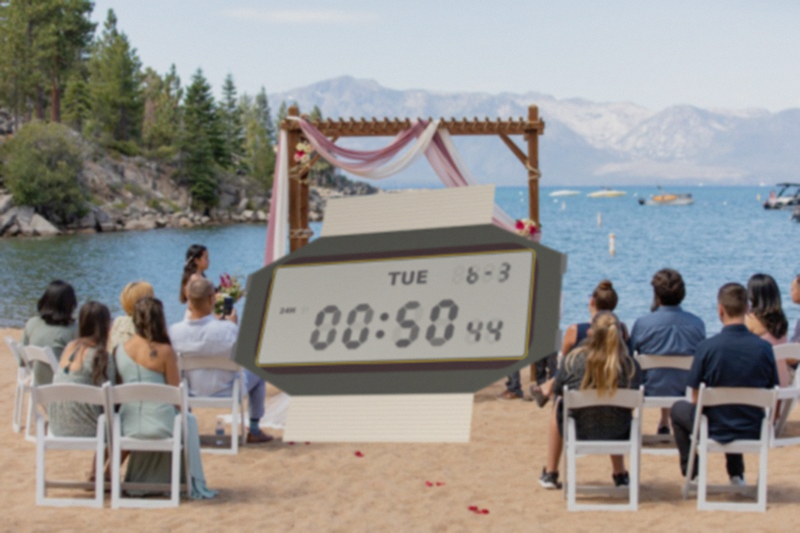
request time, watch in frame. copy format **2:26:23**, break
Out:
**0:50:44**
